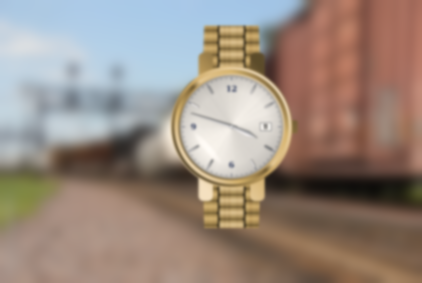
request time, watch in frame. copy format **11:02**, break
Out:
**3:48**
